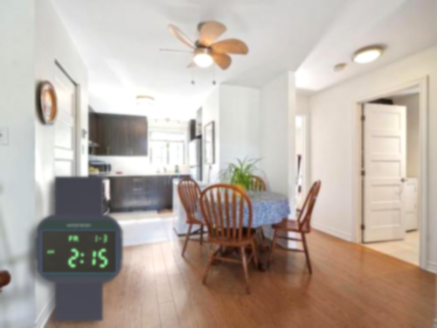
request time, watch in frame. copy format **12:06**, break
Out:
**2:15**
